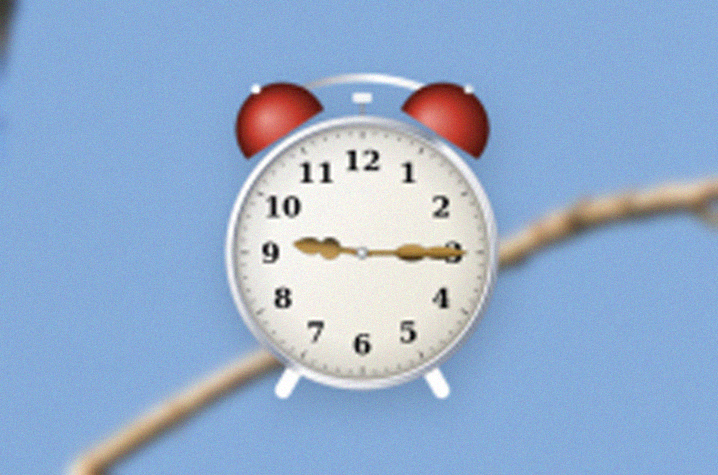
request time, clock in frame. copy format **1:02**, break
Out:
**9:15**
